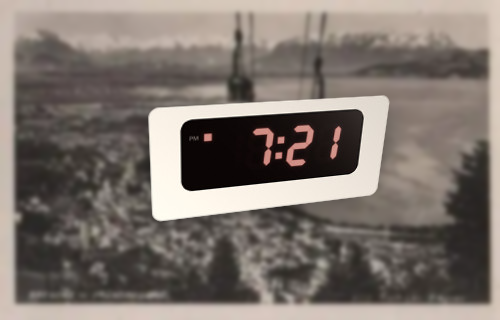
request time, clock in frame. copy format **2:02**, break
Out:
**7:21**
